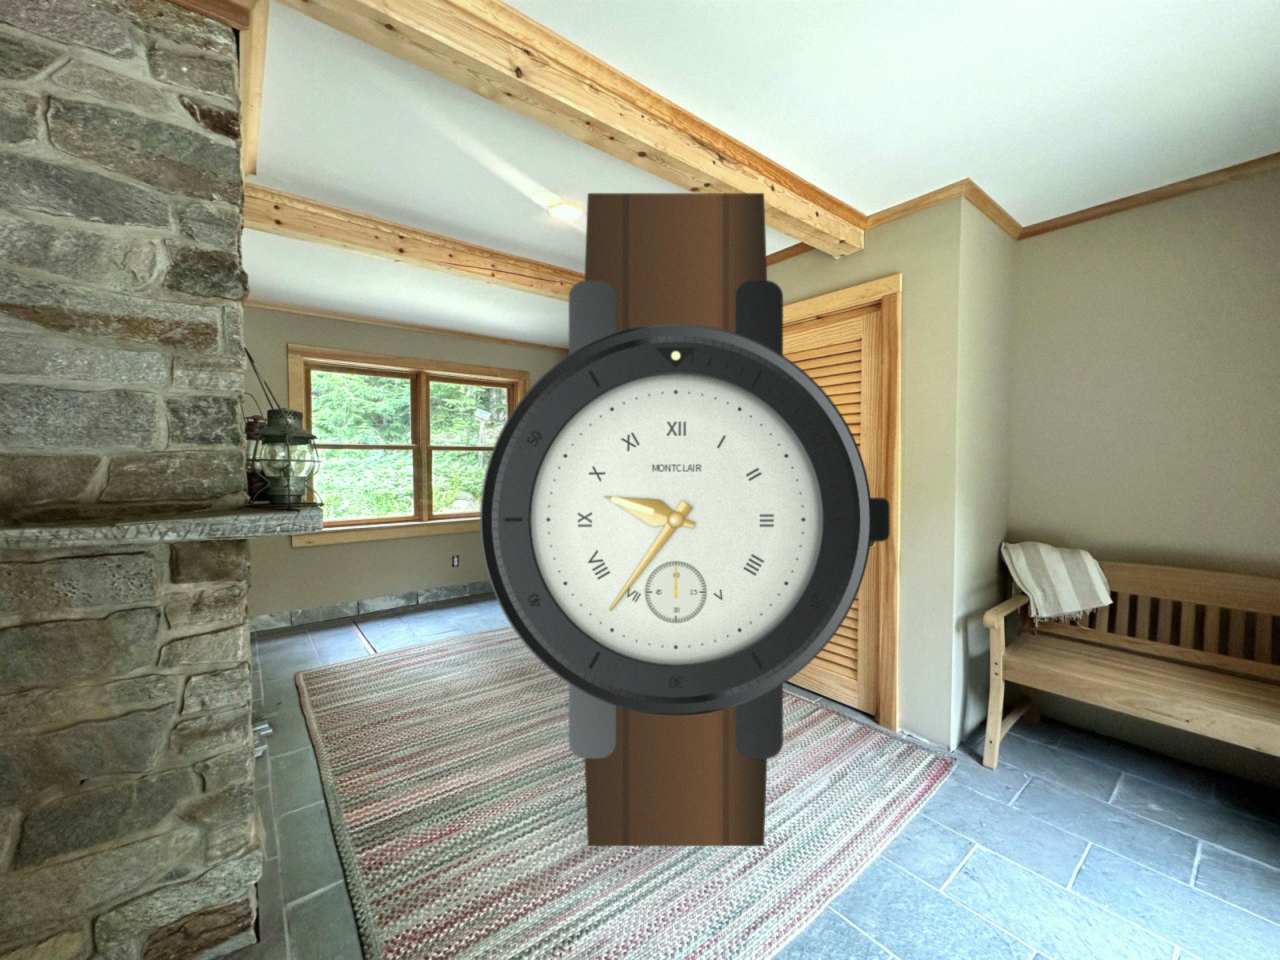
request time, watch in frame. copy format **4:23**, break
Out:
**9:36**
